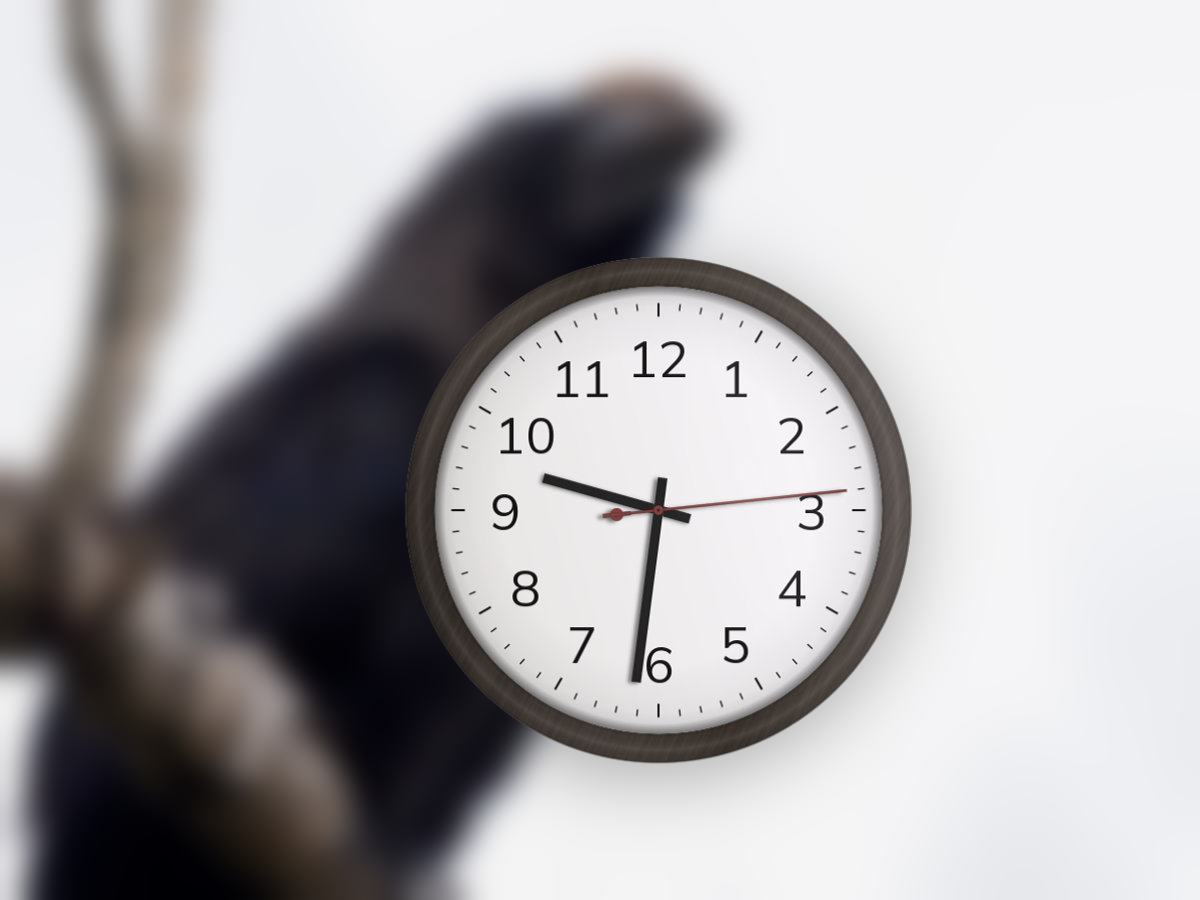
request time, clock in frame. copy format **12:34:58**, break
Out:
**9:31:14**
